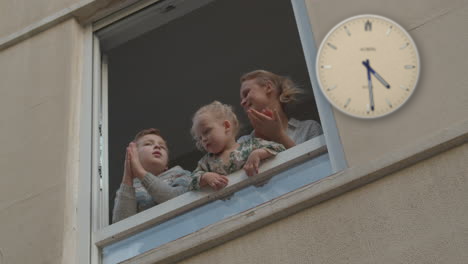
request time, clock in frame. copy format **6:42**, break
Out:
**4:29**
